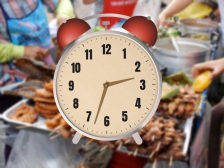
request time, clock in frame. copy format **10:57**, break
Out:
**2:33**
